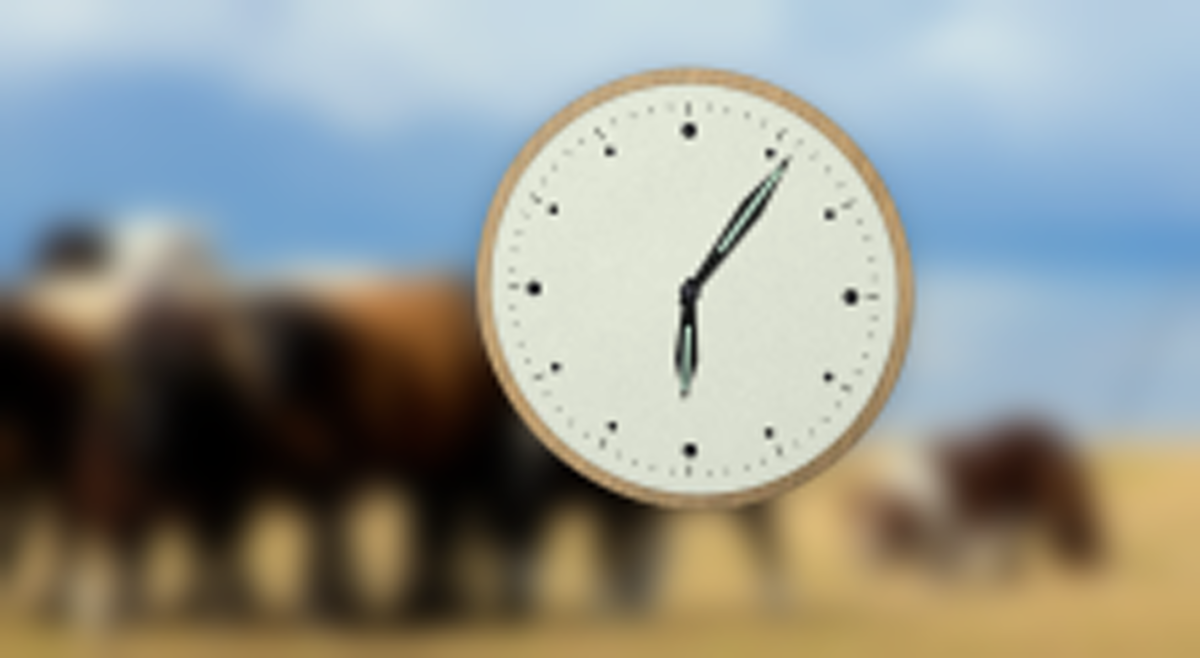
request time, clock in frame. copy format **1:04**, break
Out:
**6:06**
